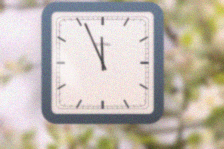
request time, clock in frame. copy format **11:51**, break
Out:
**11:56**
